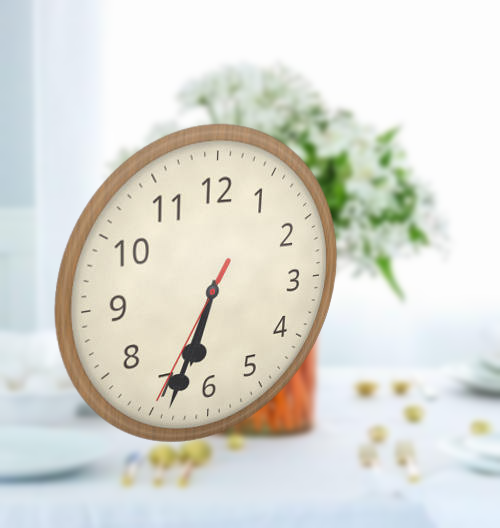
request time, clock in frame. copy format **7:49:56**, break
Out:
**6:33:35**
